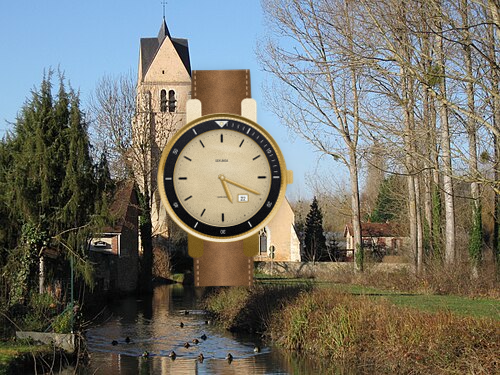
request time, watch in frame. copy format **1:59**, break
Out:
**5:19**
